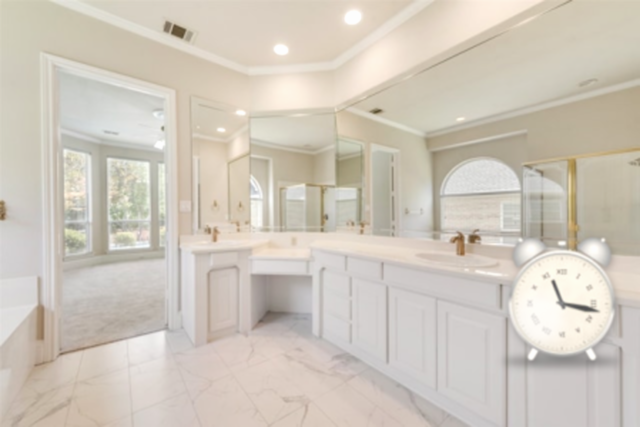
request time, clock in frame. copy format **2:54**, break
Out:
**11:17**
